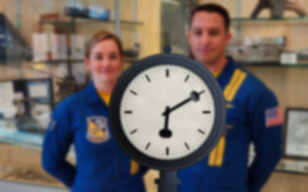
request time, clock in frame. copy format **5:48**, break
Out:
**6:10**
